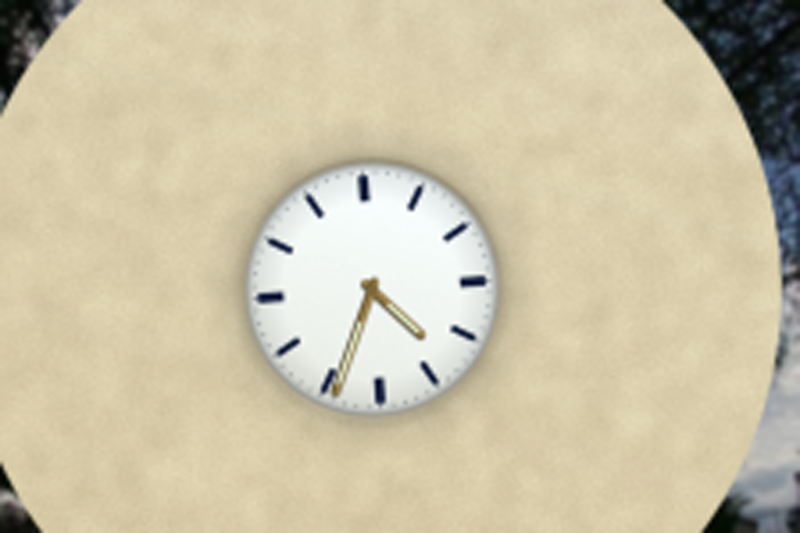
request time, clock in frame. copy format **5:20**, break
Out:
**4:34**
